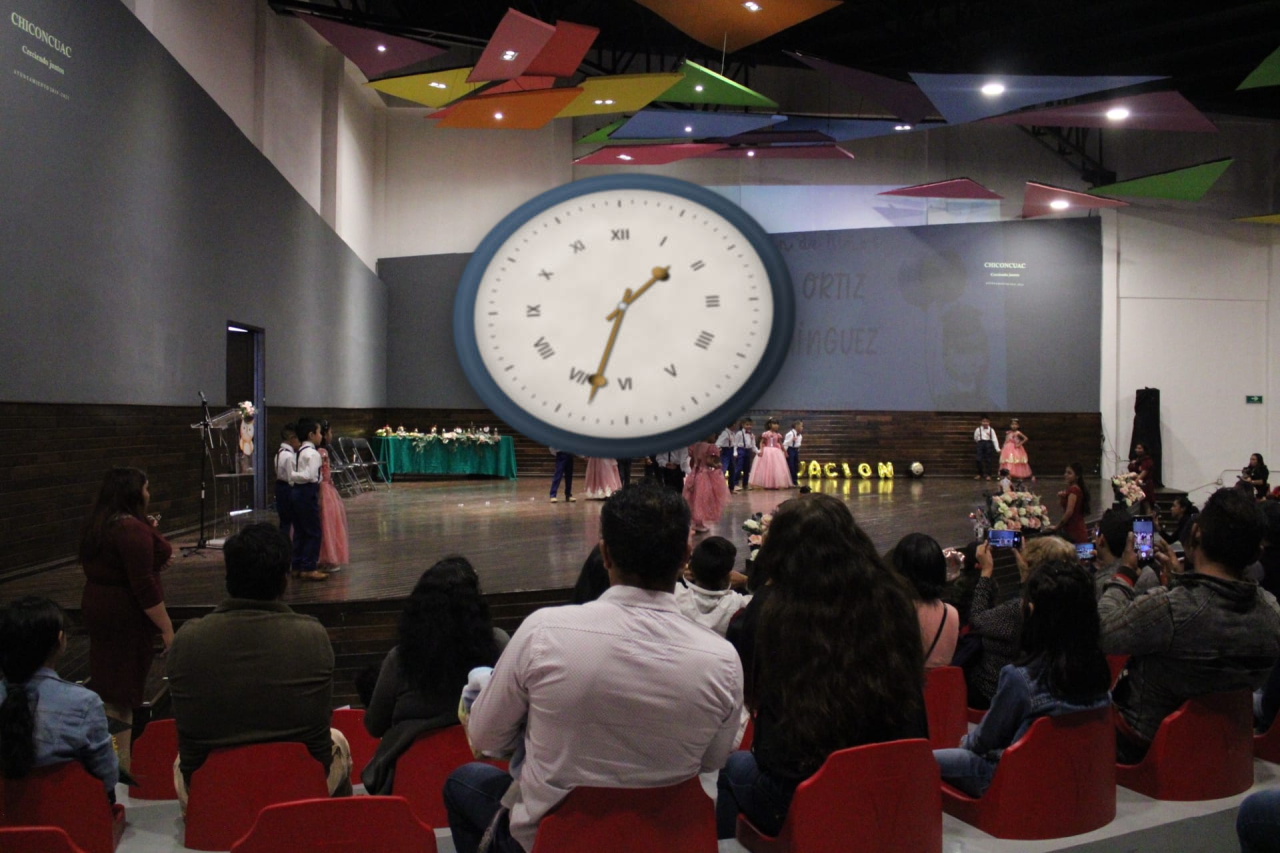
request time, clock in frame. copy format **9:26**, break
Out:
**1:33**
